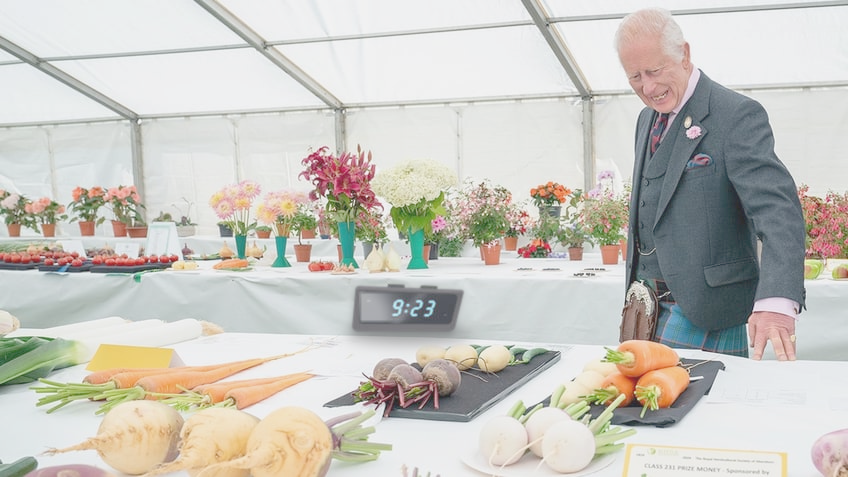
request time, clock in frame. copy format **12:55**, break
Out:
**9:23**
